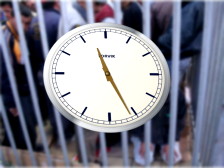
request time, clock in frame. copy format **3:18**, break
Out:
**11:26**
